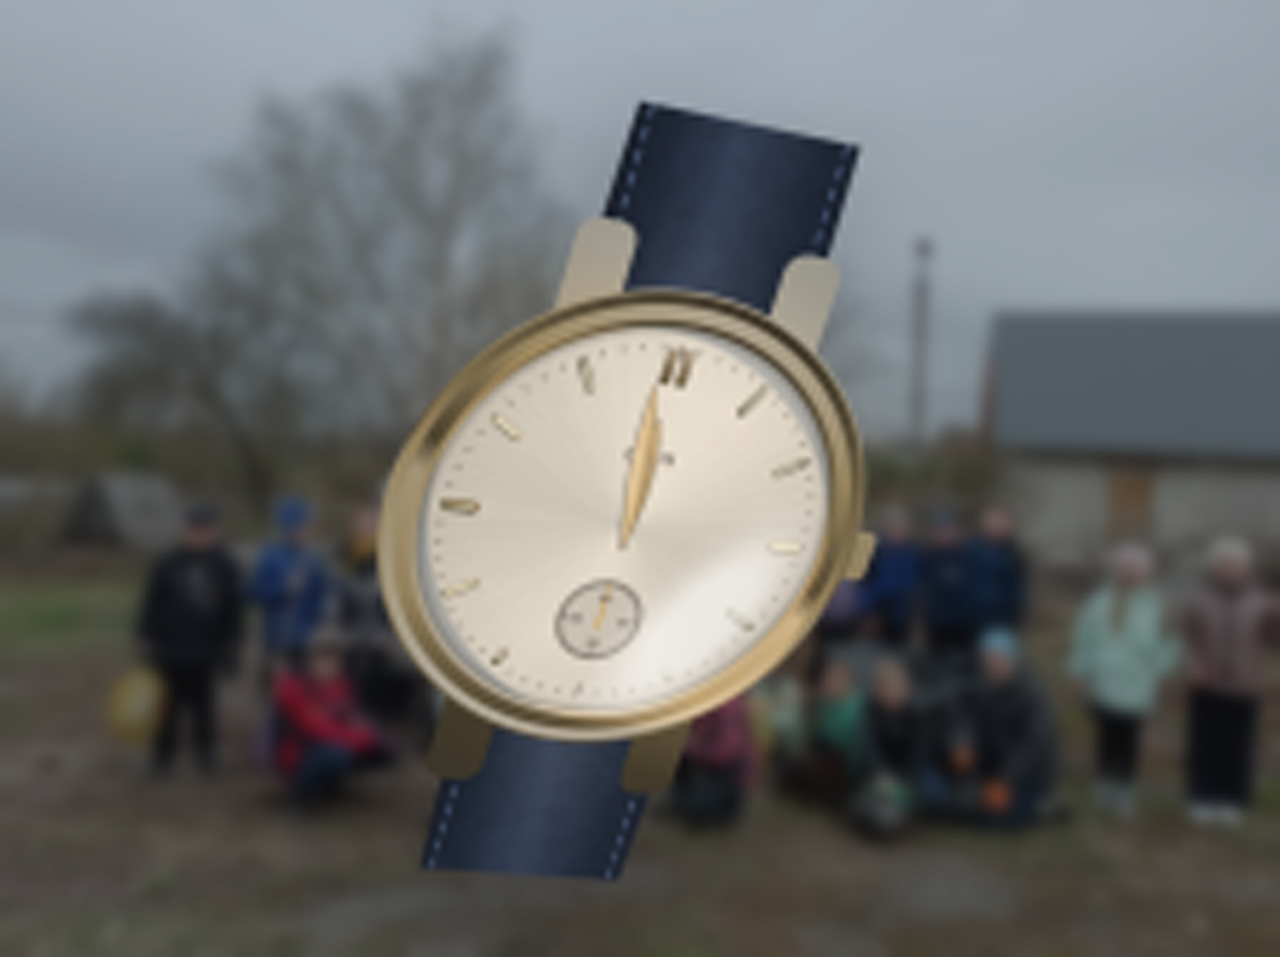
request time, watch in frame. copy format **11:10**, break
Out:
**11:59**
